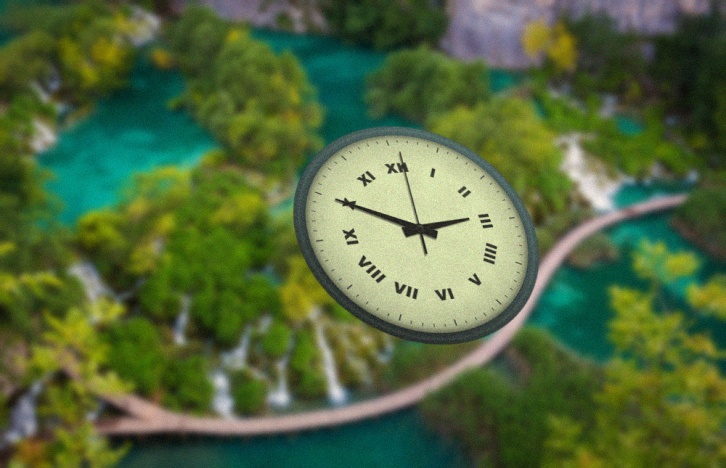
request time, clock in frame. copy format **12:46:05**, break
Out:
**2:50:01**
